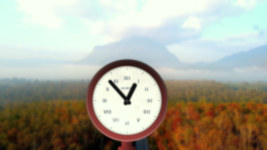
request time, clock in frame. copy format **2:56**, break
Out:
**12:53**
